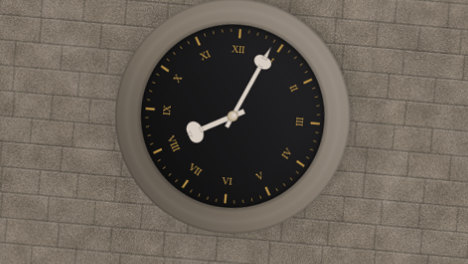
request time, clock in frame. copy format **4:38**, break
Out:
**8:04**
